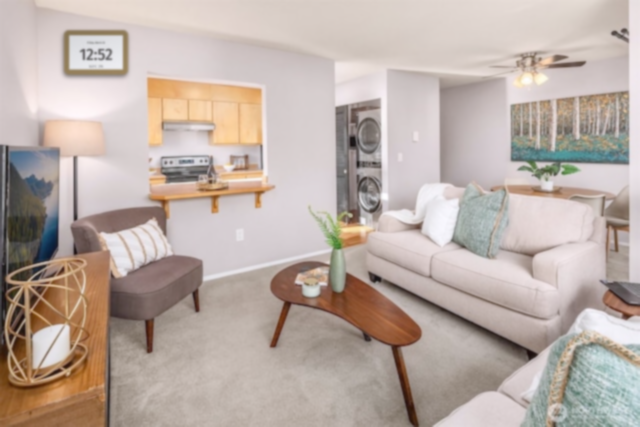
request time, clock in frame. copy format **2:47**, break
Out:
**12:52**
